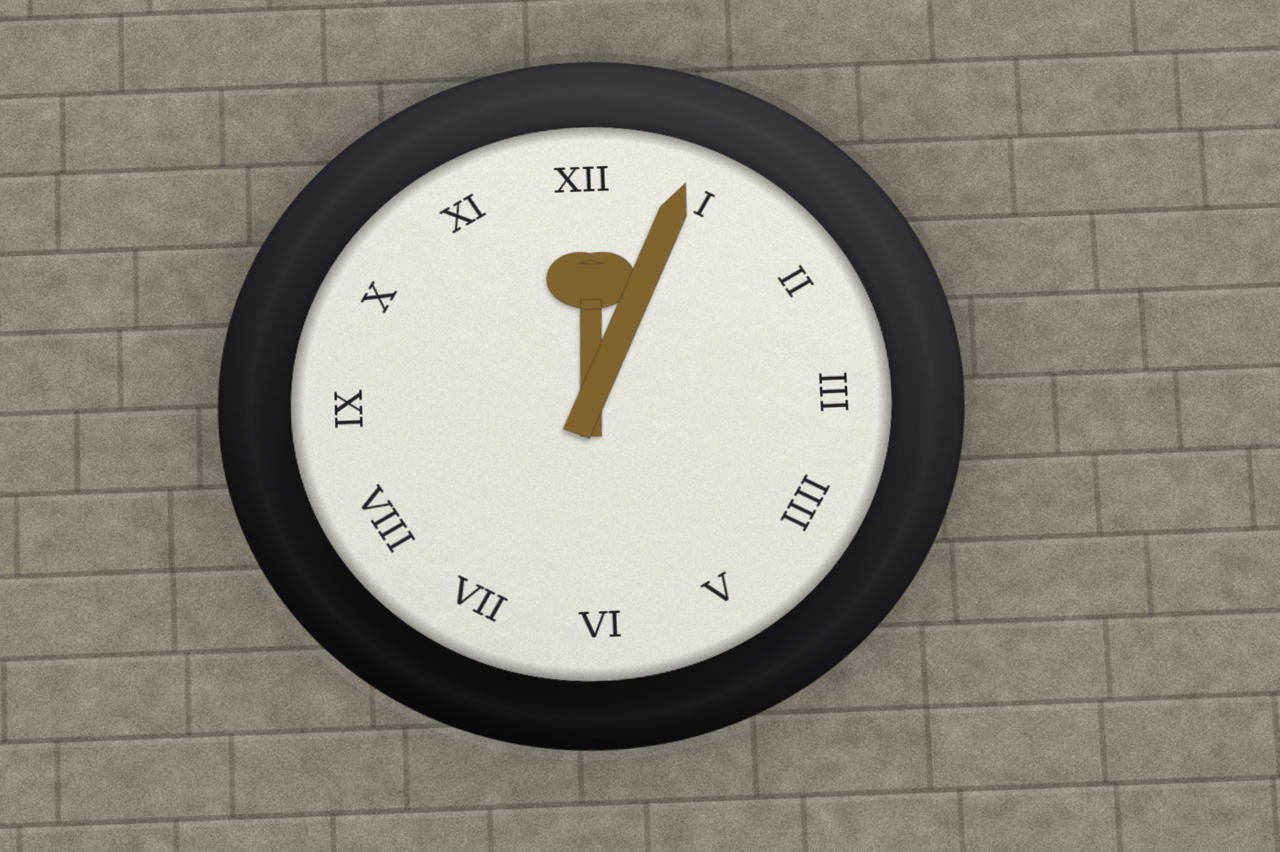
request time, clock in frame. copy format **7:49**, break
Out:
**12:04**
